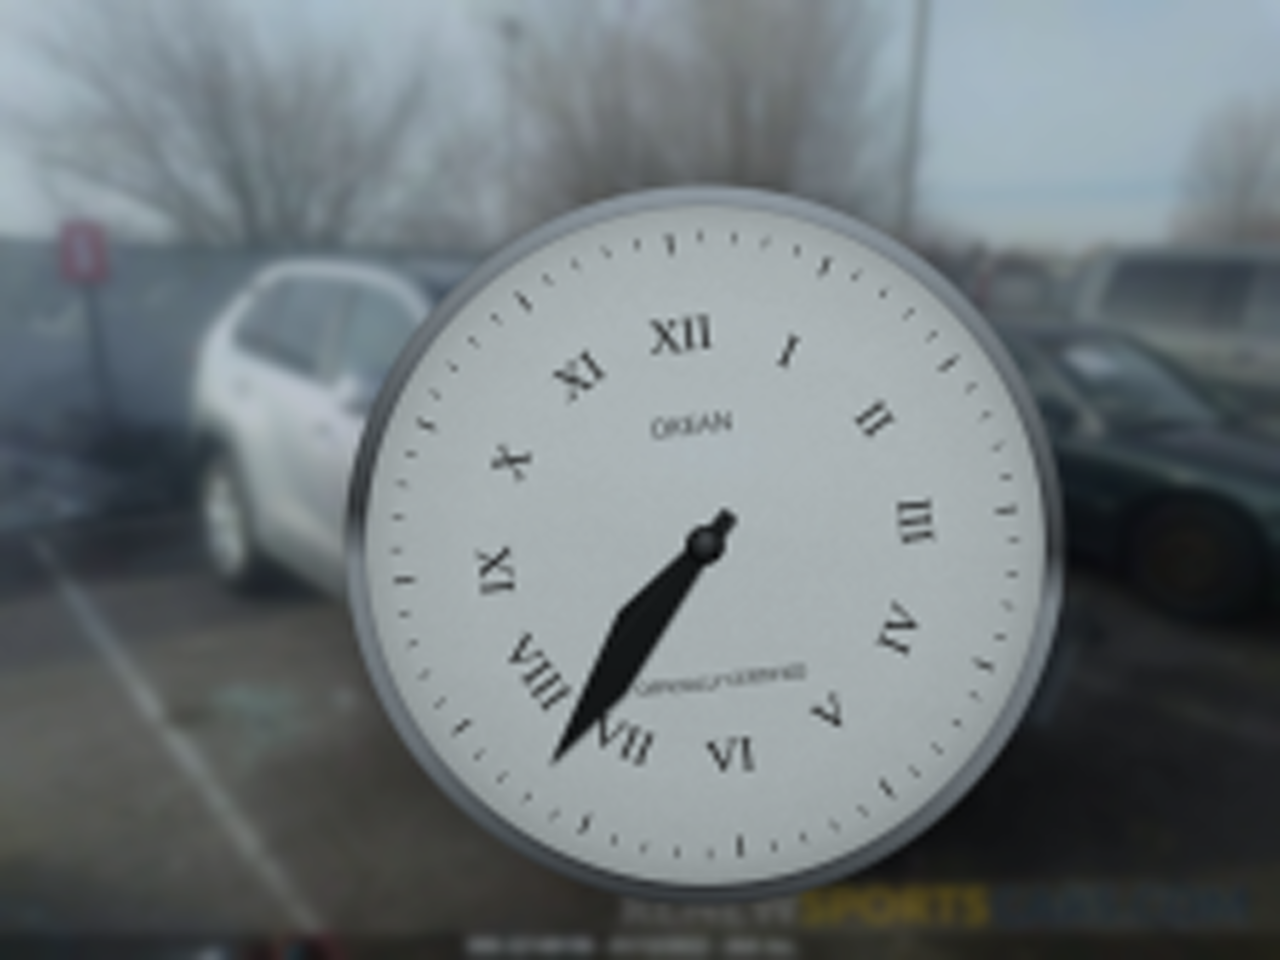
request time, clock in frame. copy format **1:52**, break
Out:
**7:37**
